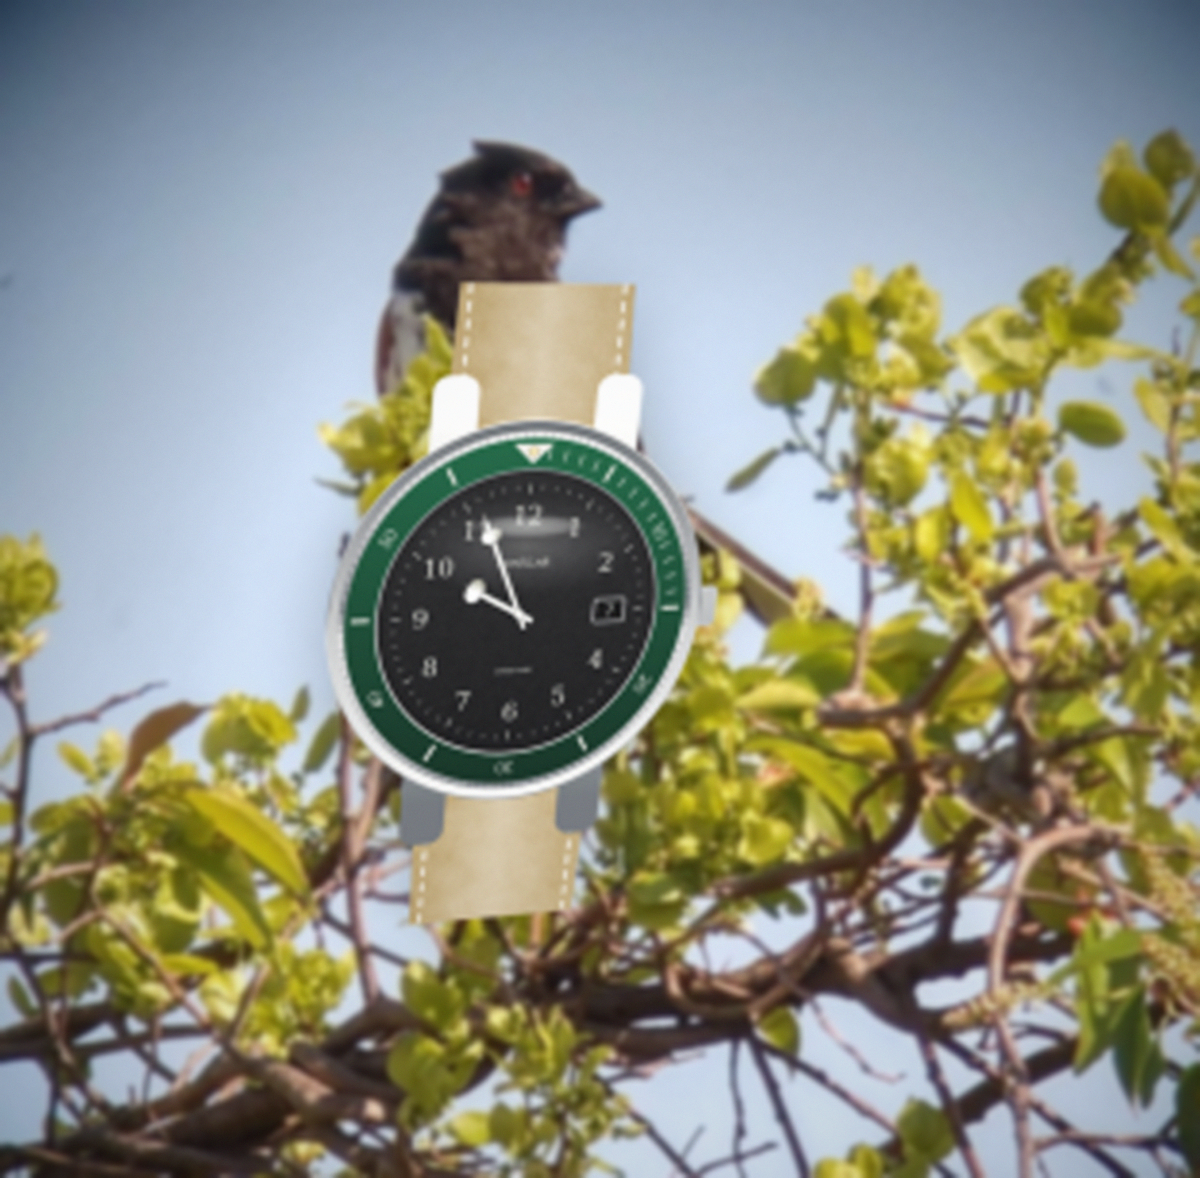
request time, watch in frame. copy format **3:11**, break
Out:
**9:56**
